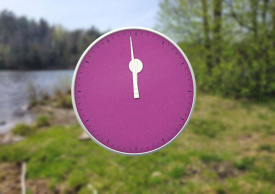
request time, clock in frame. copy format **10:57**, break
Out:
**11:59**
